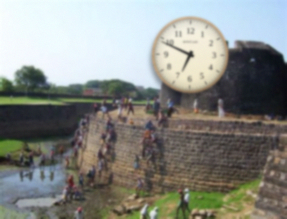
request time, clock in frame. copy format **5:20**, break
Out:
**6:49**
